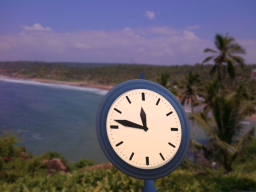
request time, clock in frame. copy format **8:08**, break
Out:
**11:47**
